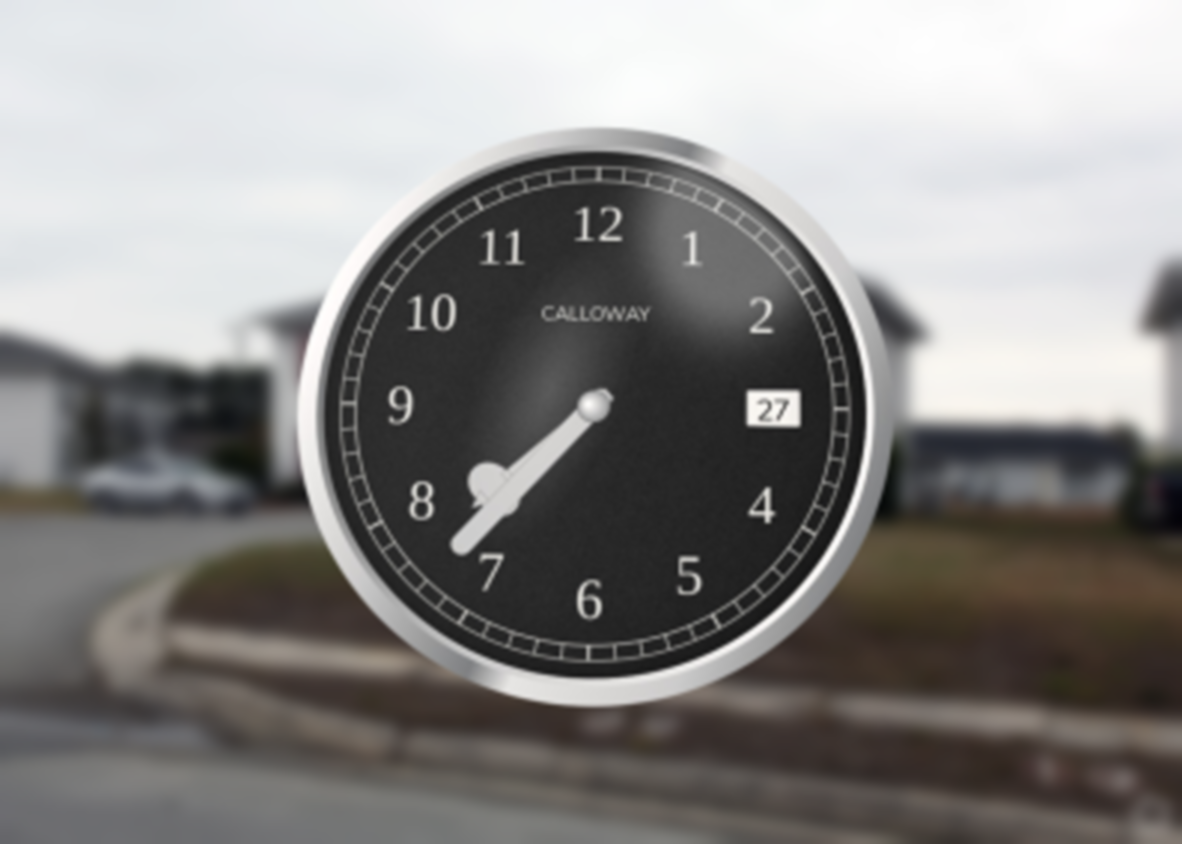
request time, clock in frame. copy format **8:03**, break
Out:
**7:37**
